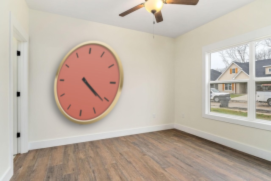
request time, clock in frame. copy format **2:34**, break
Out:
**4:21**
